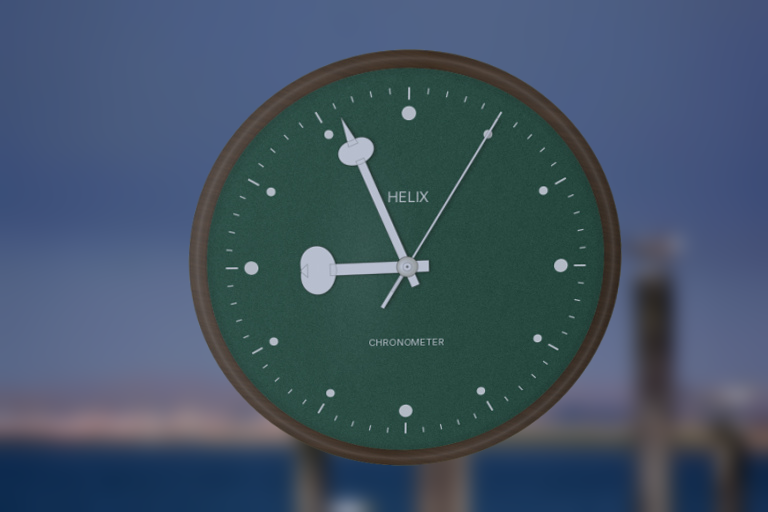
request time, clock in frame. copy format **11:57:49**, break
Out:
**8:56:05**
